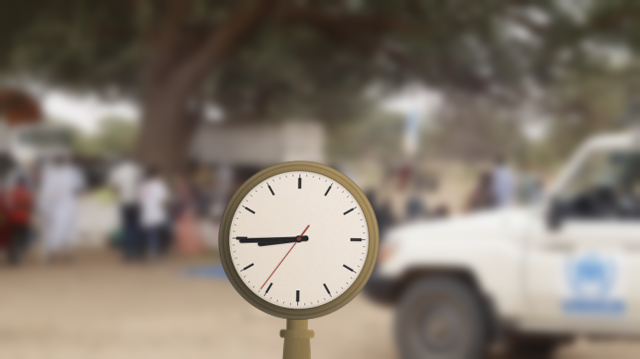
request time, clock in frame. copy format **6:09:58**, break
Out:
**8:44:36**
